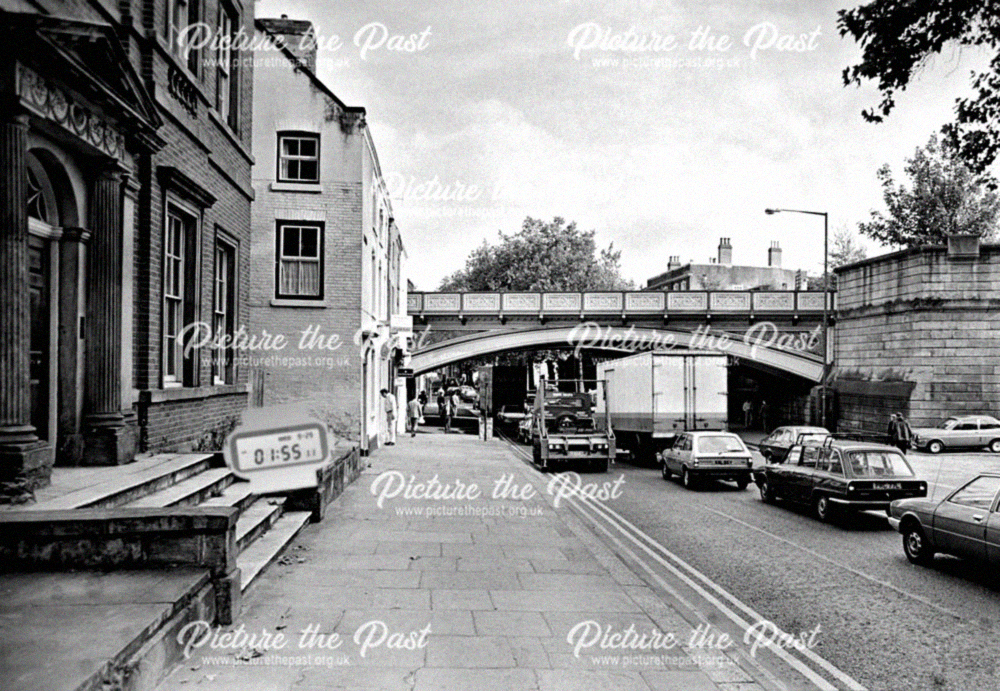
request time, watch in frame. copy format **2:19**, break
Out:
**1:55**
